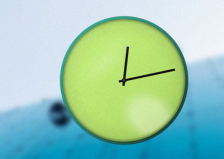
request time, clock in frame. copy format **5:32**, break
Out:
**12:13**
